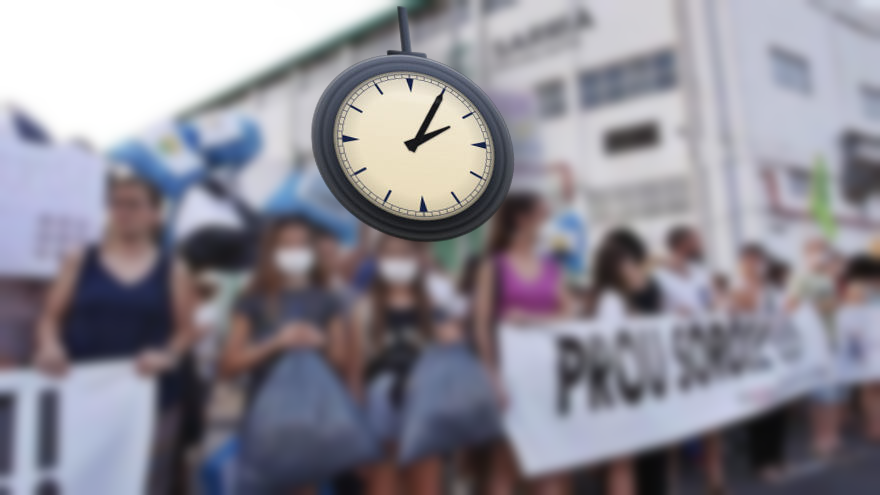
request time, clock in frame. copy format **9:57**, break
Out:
**2:05**
